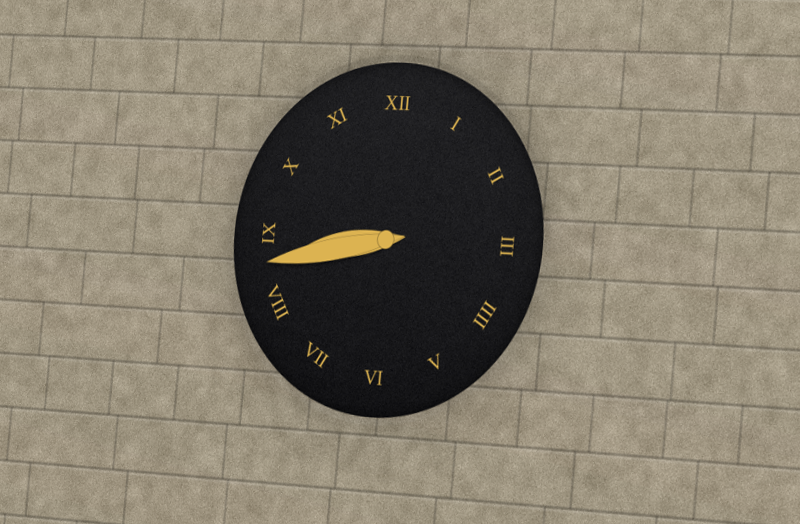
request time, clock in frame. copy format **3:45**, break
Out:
**8:43**
